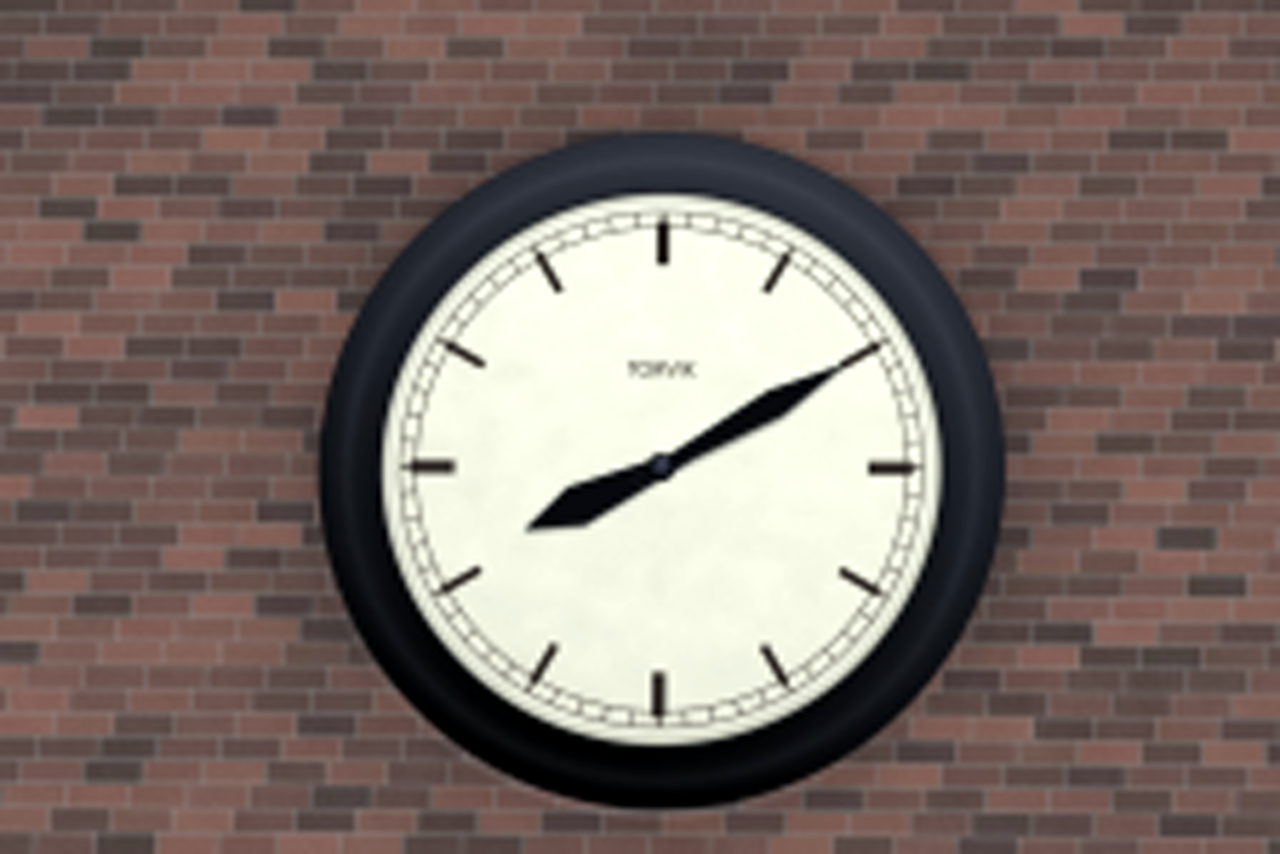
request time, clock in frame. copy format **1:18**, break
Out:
**8:10**
